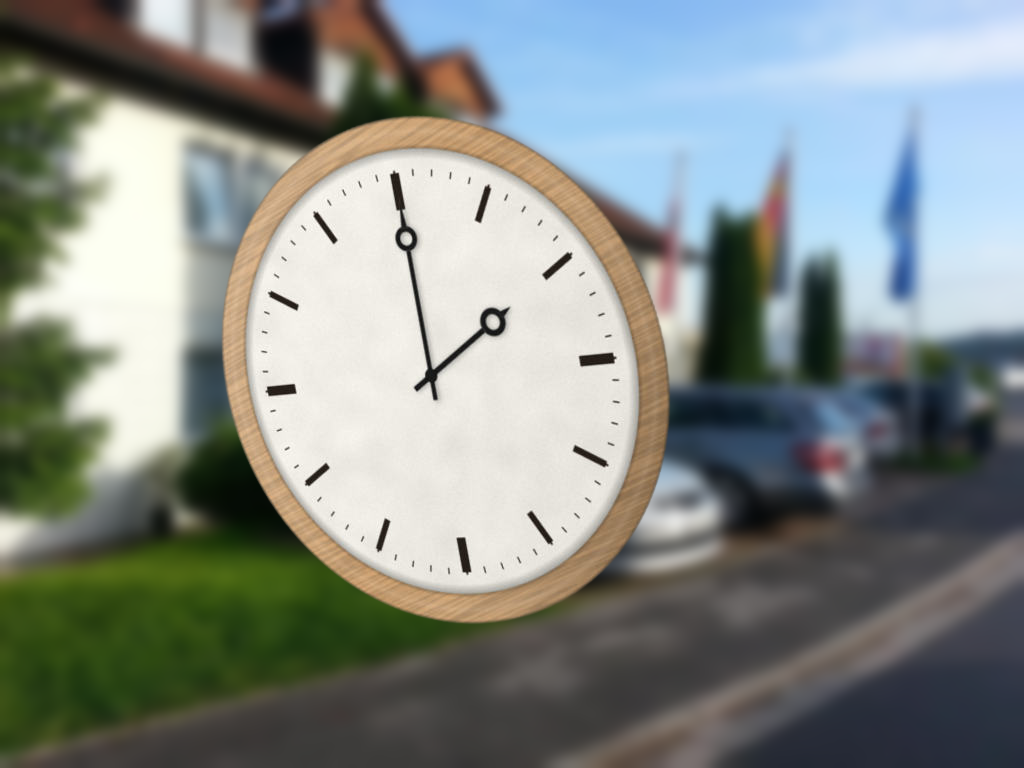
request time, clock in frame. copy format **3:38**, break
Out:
**2:00**
